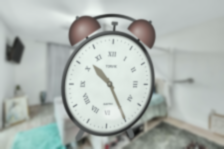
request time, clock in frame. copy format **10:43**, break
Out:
**10:25**
